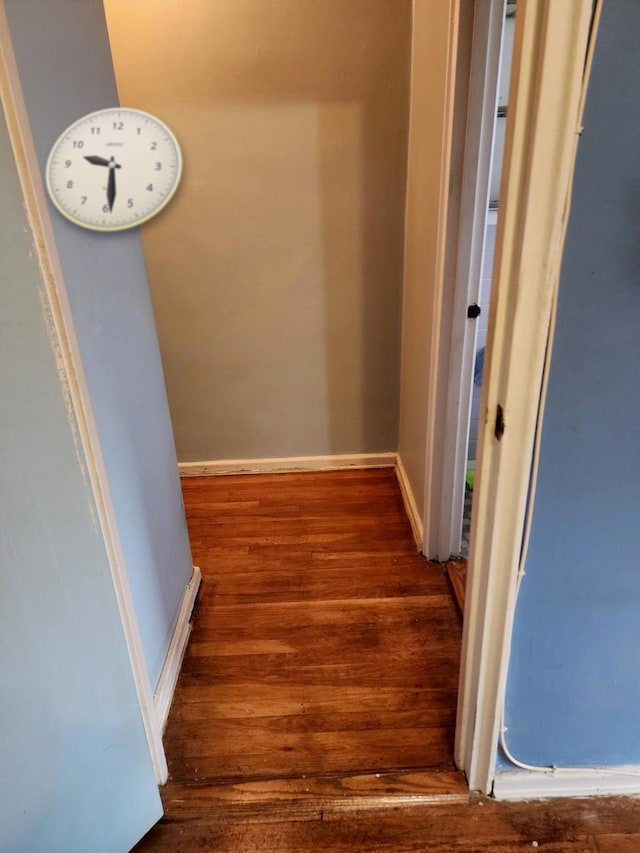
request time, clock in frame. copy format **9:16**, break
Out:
**9:29**
